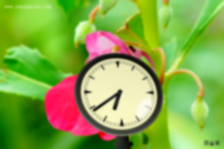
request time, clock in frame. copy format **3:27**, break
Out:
**6:39**
